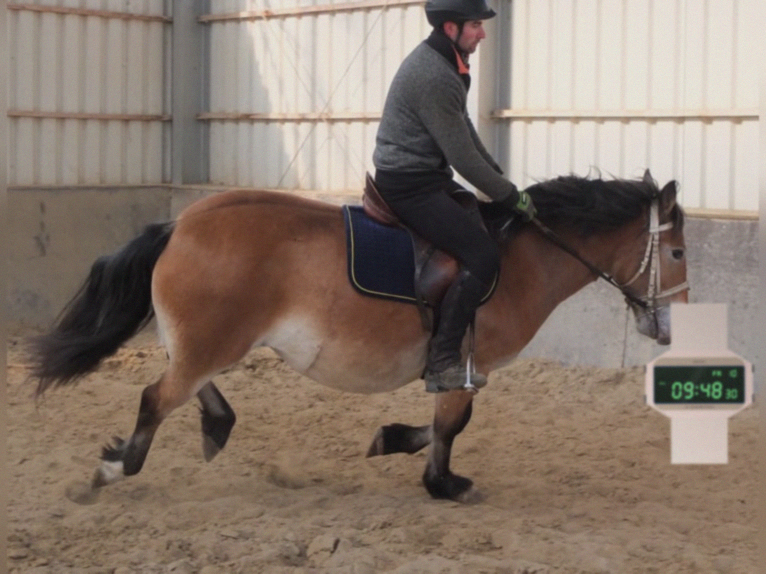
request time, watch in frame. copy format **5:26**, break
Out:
**9:48**
